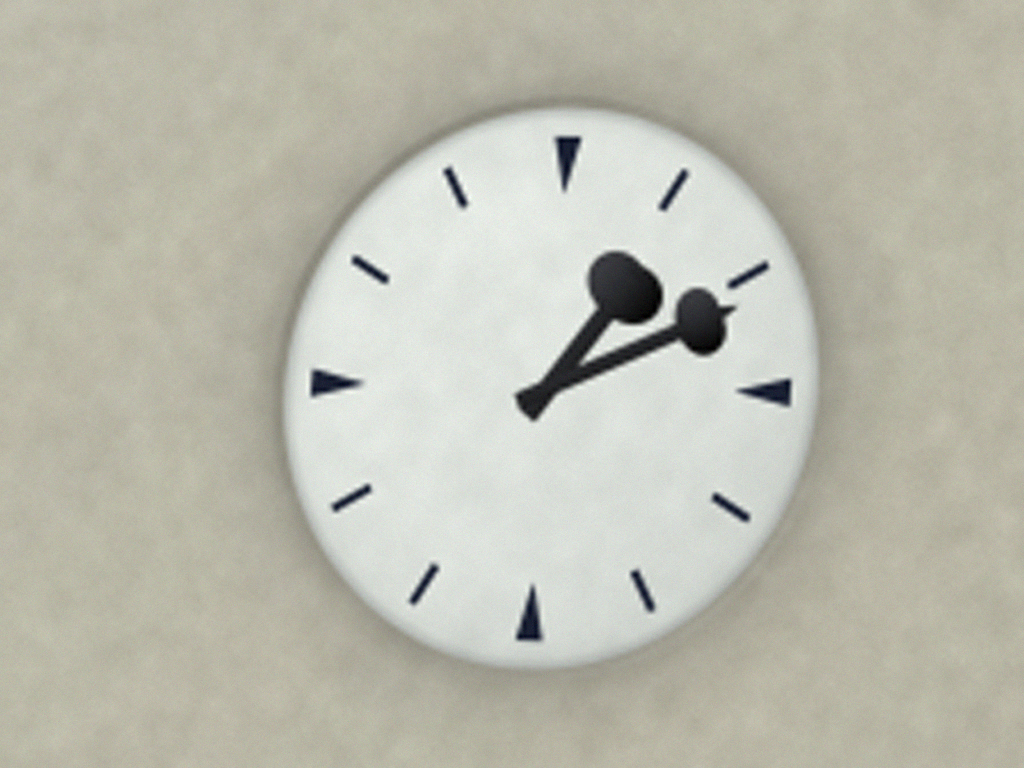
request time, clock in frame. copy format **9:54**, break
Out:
**1:11**
